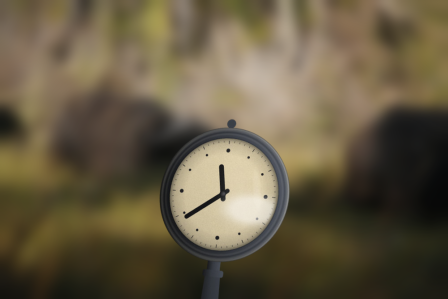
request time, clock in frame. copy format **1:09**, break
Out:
**11:39**
